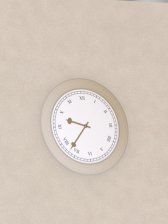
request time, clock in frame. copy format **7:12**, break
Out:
**9:37**
